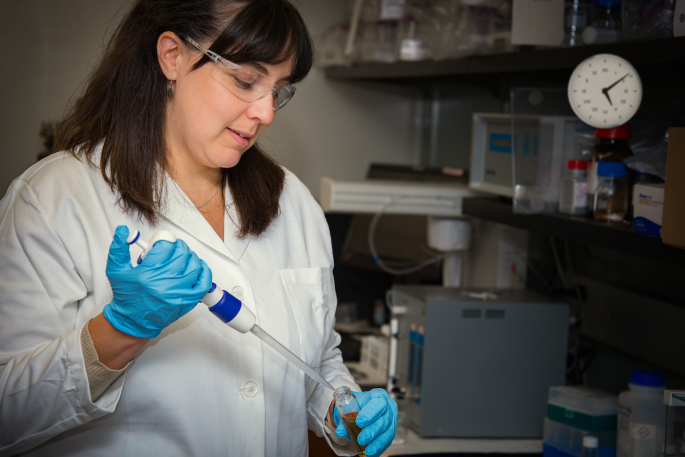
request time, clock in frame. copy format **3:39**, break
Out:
**5:09**
